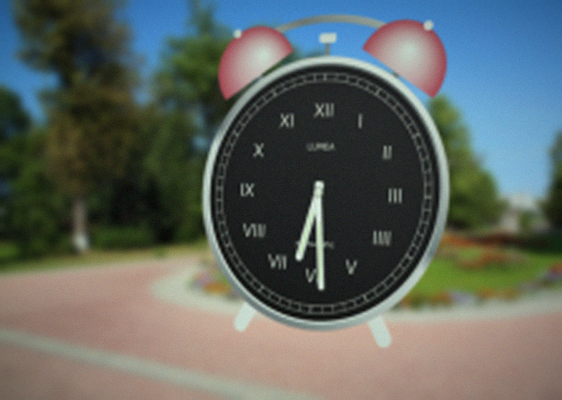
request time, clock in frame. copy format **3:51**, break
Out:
**6:29**
